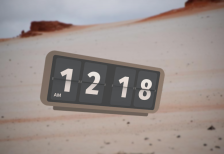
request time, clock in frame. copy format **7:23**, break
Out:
**12:18**
